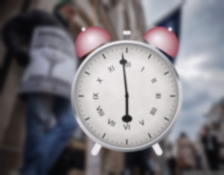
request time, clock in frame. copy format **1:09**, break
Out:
**5:59**
